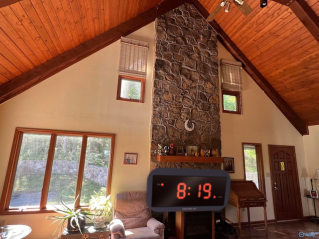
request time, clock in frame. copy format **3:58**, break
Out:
**8:19**
